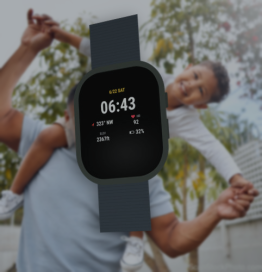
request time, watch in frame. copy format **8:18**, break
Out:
**6:43**
